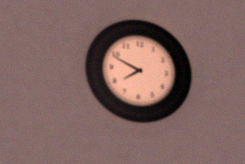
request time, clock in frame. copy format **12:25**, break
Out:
**7:49**
